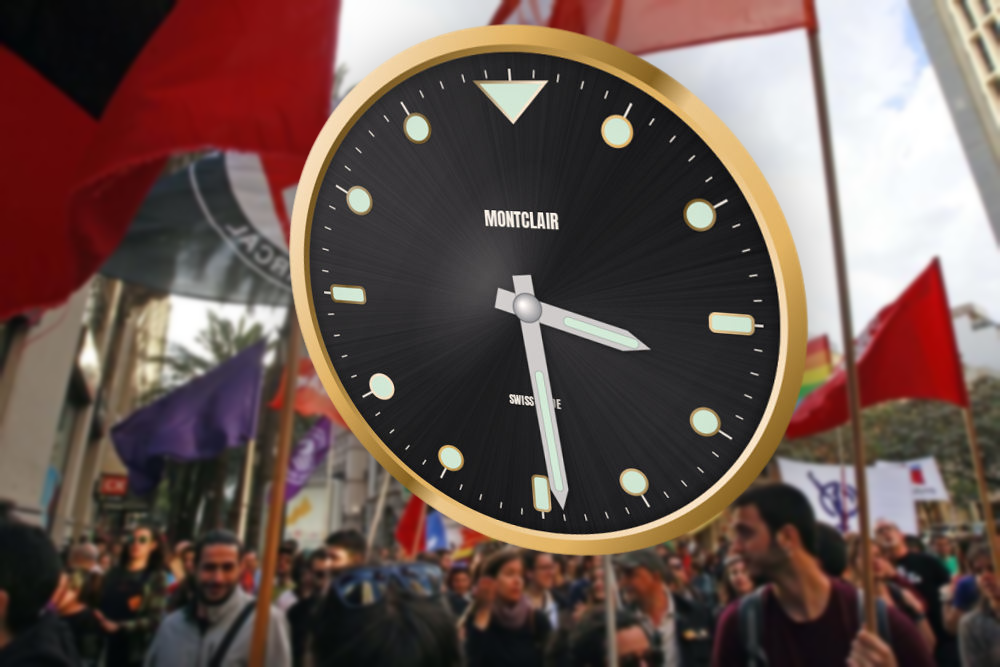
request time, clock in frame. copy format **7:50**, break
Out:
**3:29**
